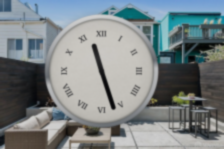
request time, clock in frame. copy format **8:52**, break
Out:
**11:27**
